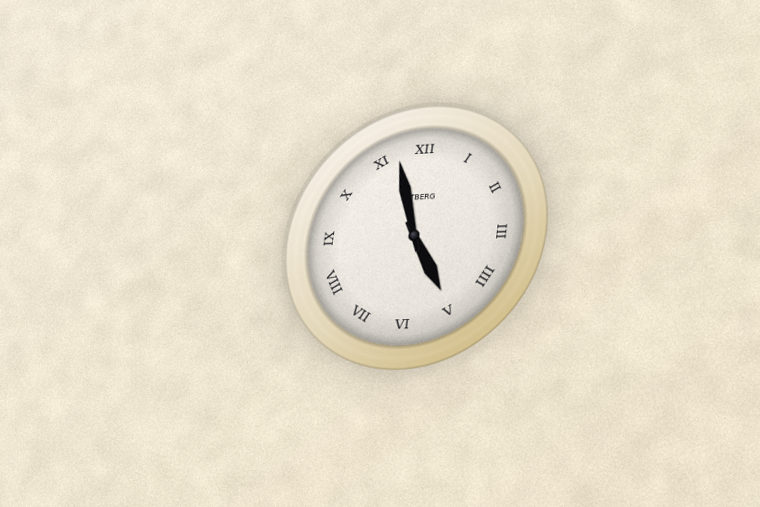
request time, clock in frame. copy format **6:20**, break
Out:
**4:57**
